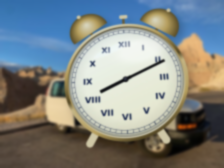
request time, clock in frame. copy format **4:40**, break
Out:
**8:11**
